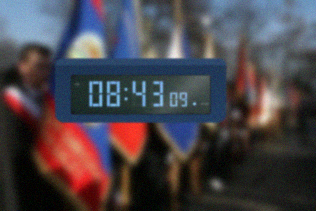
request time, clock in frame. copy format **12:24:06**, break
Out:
**8:43:09**
